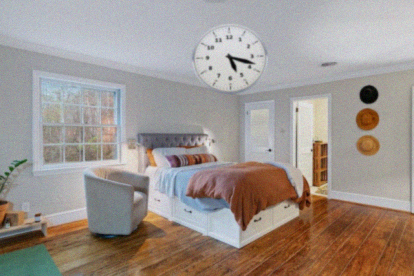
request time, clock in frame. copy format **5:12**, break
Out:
**5:18**
